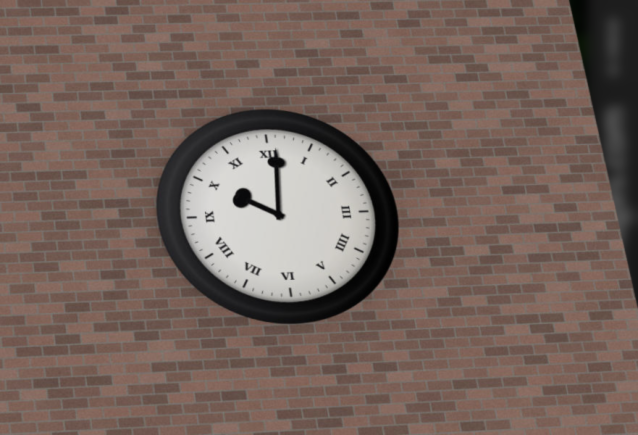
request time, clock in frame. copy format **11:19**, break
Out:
**10:01**
